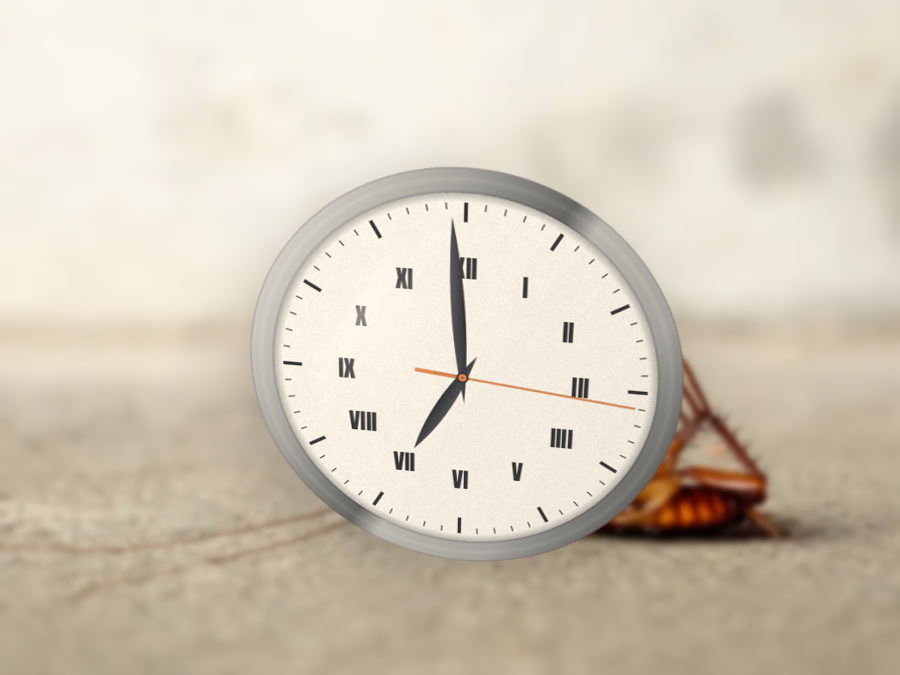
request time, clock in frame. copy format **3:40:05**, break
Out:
**6:59:16**
